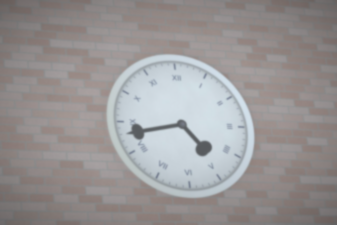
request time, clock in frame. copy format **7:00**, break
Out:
**4:43**
